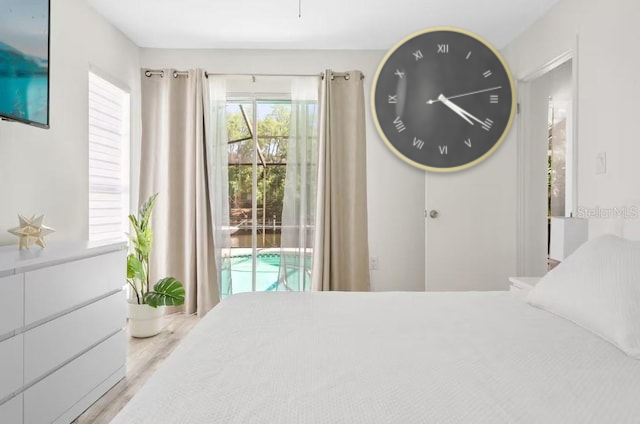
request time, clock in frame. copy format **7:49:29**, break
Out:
**4:20:13**
